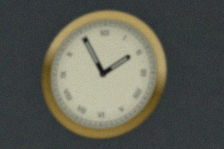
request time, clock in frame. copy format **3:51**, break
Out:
**1:55**
